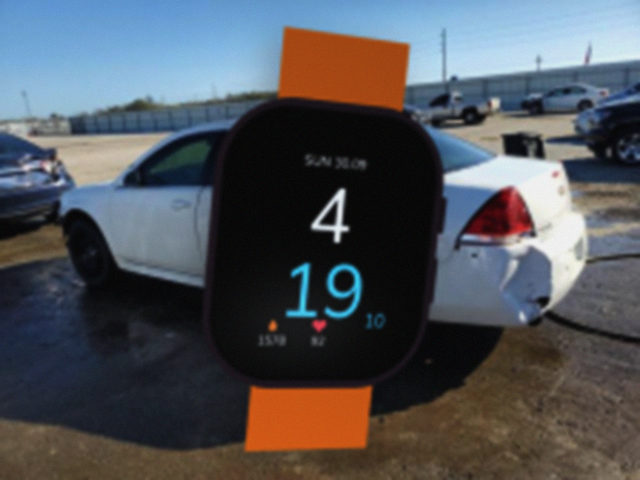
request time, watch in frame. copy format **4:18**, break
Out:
**4:19**
